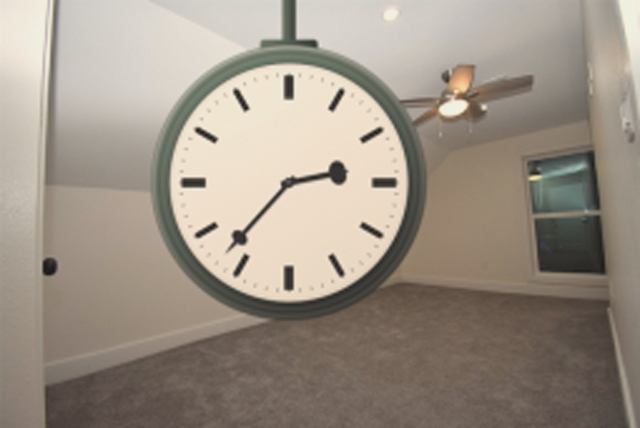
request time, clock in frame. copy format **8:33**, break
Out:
**2:37**
